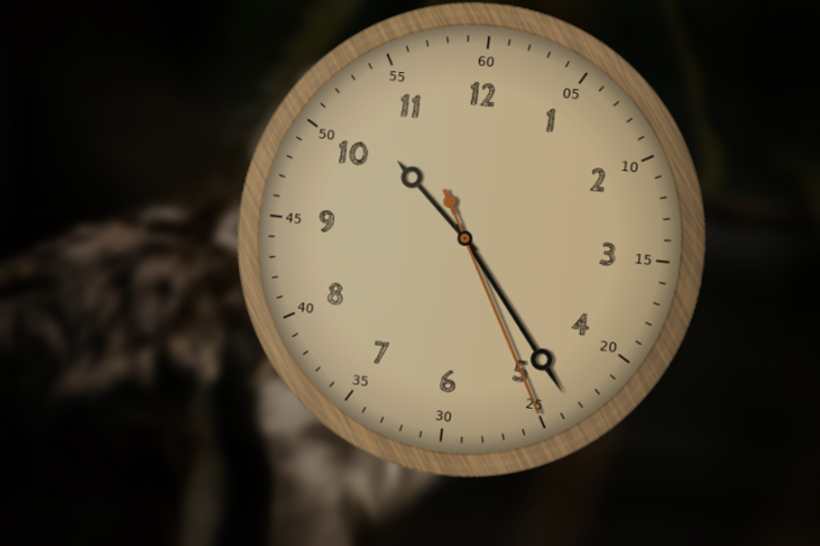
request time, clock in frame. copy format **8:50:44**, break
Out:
**10:23:25**
